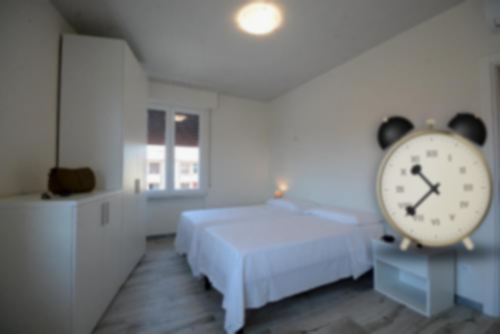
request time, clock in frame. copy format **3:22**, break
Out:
**10:38**
